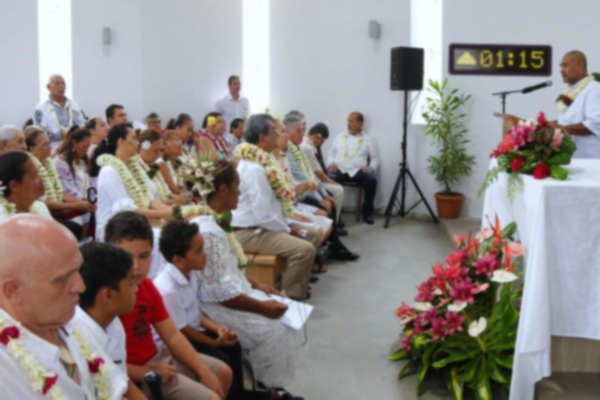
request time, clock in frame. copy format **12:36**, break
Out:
**1:15**
